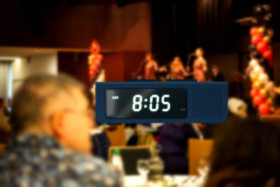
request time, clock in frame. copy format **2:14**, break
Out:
**8:05**
